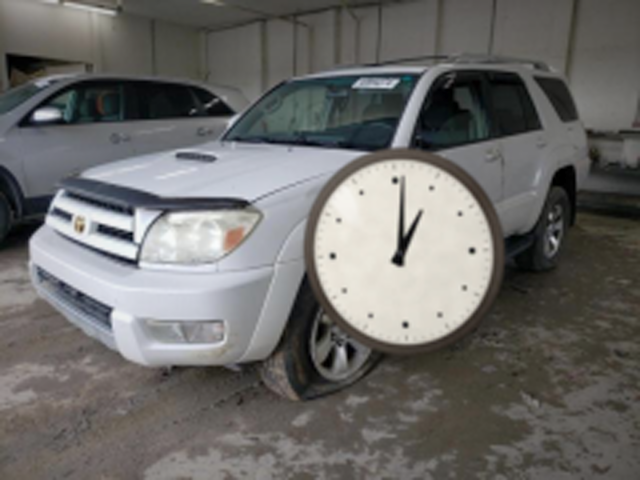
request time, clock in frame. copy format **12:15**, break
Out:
**1:01**
